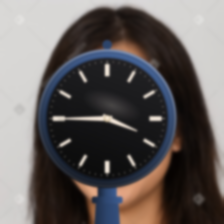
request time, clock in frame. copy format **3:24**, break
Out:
**3:45**
